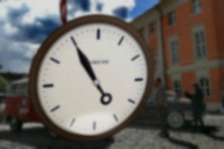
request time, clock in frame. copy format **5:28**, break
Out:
**4:55**
